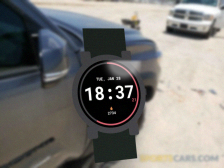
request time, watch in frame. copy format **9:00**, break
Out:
**18:37**
